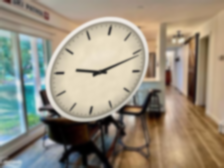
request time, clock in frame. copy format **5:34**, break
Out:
**9:11**
